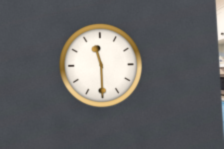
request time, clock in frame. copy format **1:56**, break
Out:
**11:30**
